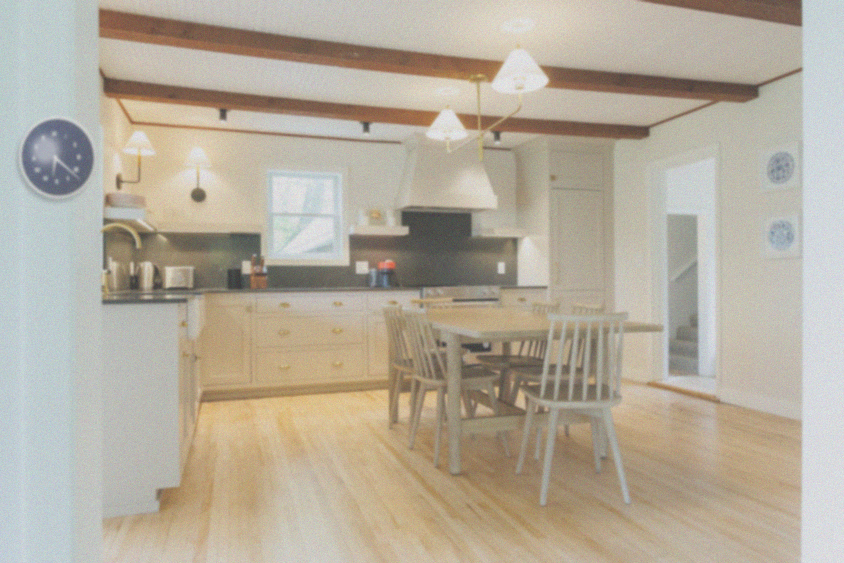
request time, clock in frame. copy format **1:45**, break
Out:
**6:22**
